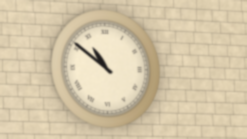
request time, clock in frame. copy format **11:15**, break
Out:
**10:51**
